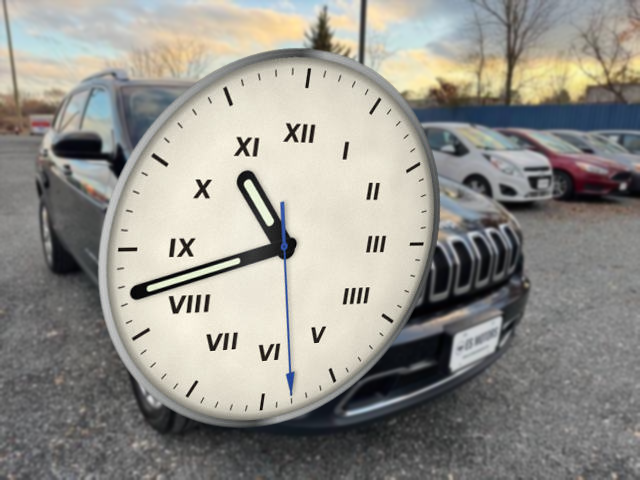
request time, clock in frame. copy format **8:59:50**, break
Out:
**10:42:28**
